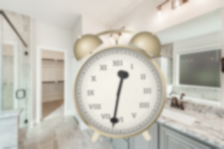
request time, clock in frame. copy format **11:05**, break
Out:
**12:32**
